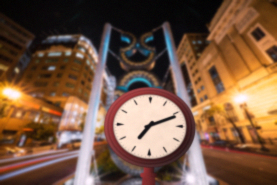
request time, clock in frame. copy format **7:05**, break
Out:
**7:11**
